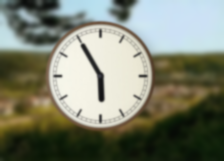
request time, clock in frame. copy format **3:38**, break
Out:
**5:55**
